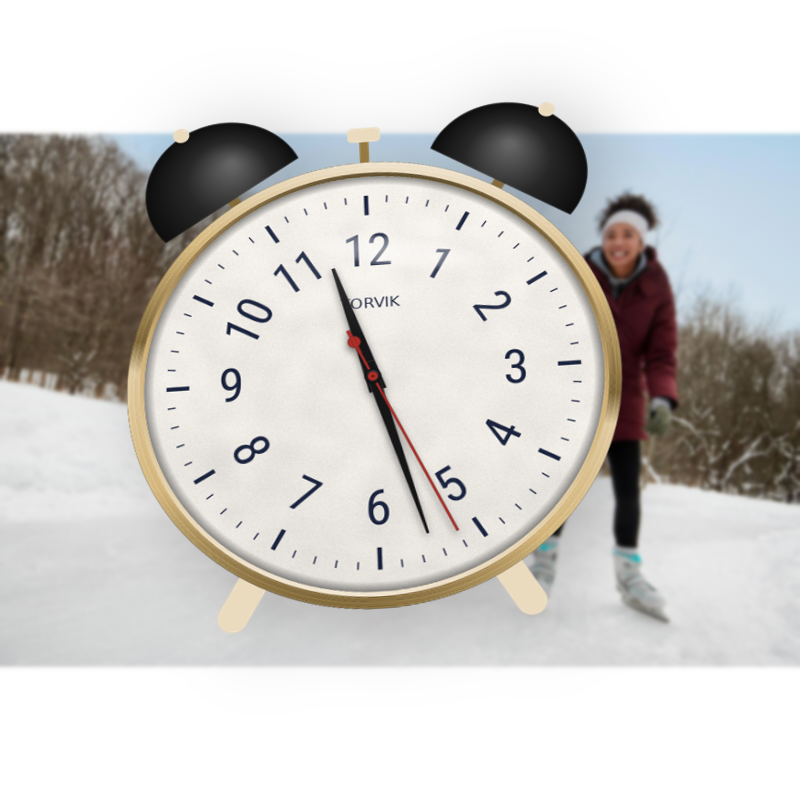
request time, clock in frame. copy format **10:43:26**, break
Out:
**11:27:26**
